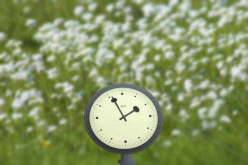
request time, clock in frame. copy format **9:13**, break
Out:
**1:56**
